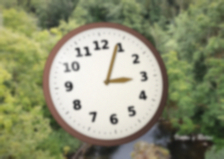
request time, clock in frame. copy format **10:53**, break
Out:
**3:04**
